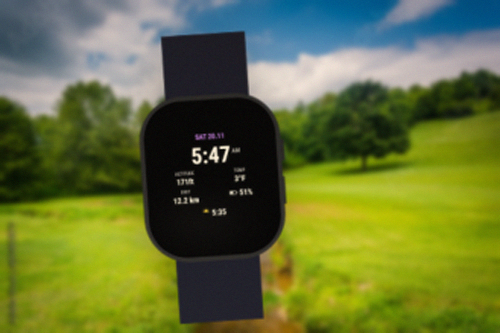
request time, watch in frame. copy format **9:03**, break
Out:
**5:47**
